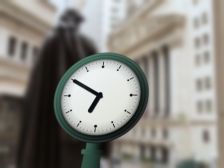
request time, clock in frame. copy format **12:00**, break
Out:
**6:50**
